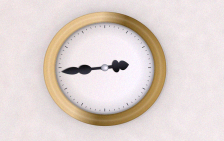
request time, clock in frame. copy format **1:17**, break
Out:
**2:44**
